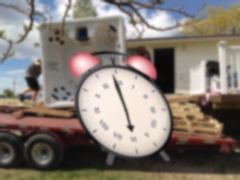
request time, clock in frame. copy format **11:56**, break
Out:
**5:59**
